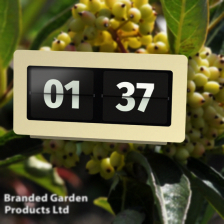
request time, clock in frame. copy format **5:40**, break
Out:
**1:37**
